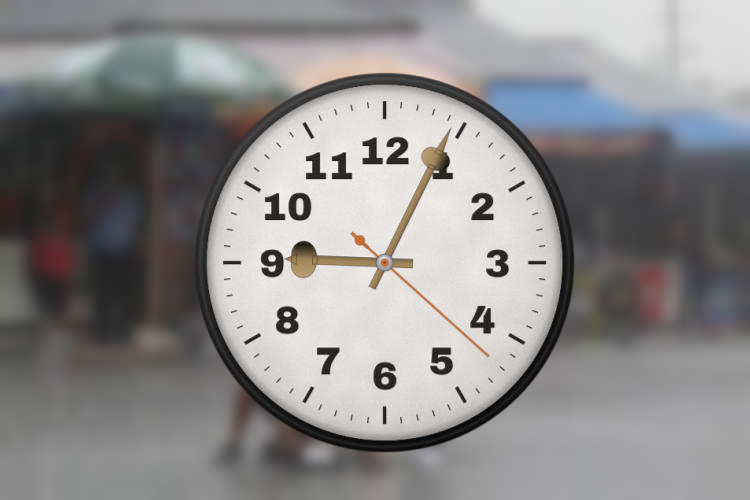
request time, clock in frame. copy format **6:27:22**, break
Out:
**9:04:22**
